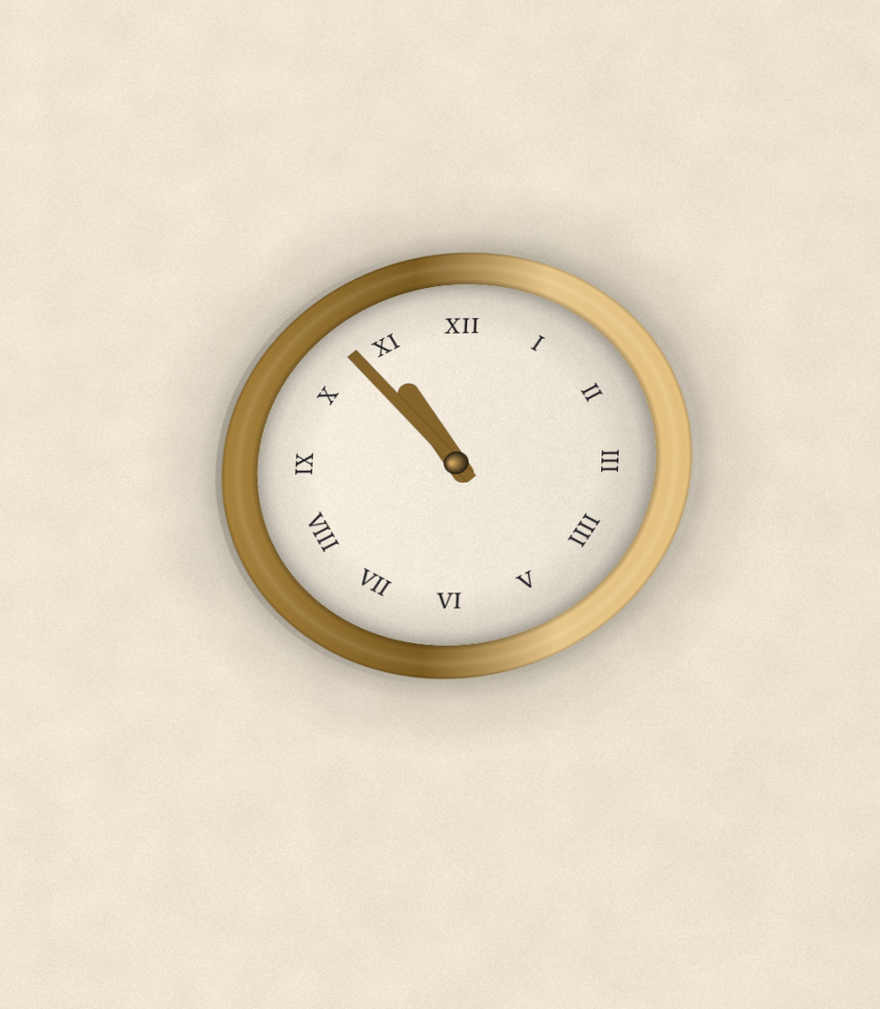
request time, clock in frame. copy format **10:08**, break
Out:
**10:53**
